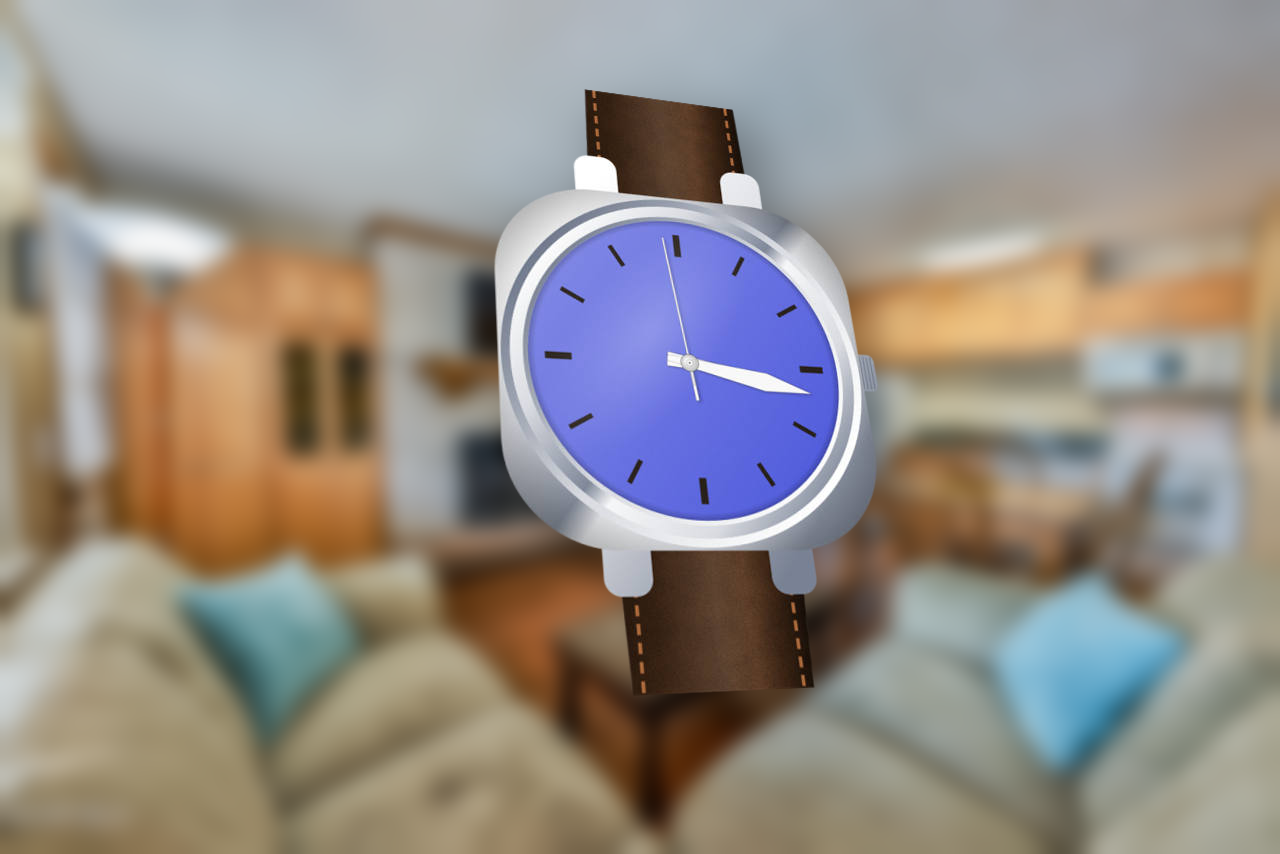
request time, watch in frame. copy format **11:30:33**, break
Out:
**3:16:59**
